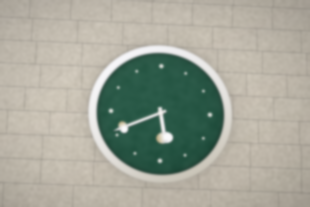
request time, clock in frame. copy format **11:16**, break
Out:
**5:41**
